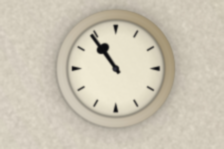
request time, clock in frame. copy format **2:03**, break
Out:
**10:54**
